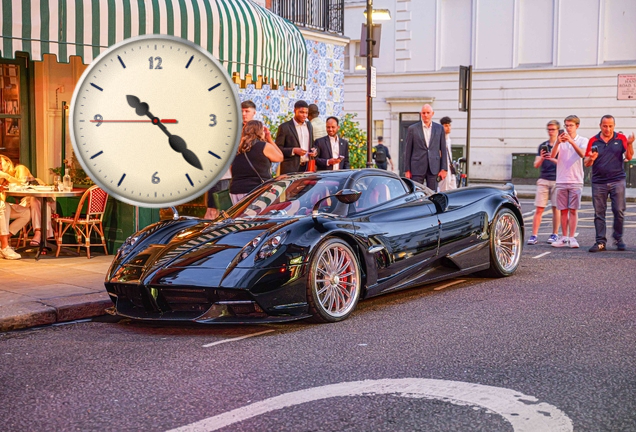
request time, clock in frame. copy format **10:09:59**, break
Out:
**10:22:45**
